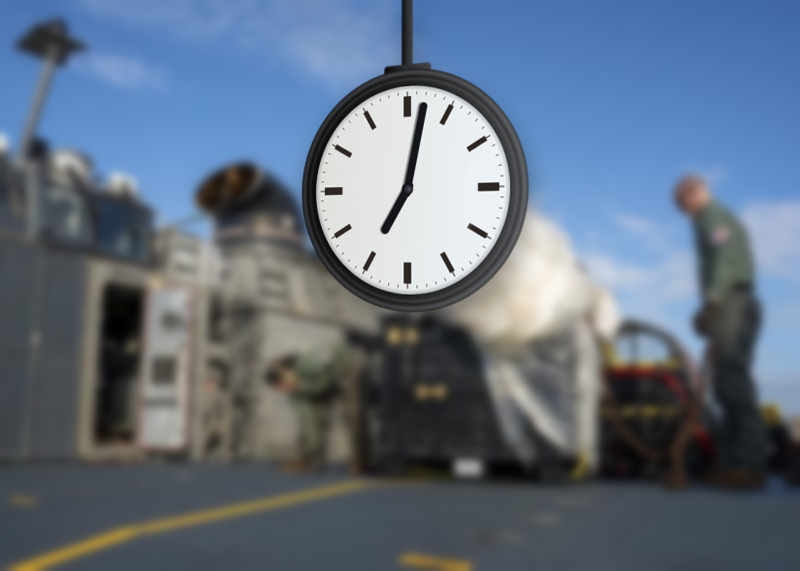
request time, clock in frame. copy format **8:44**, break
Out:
**7:02**
